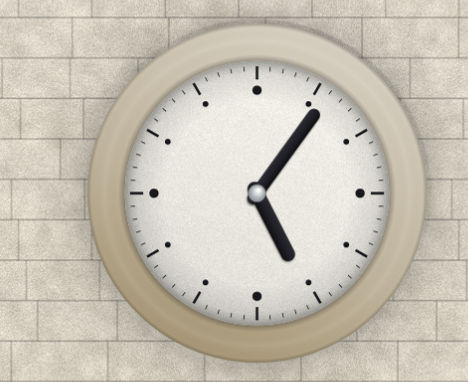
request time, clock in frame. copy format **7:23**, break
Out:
**5:06**
